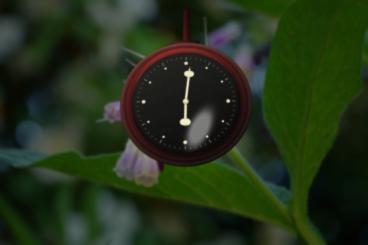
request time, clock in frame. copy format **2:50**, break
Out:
**6:01**
